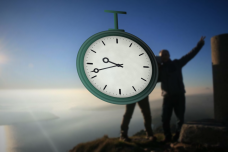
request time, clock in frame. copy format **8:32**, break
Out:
**9:42**
